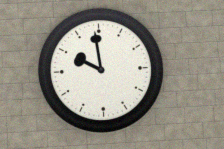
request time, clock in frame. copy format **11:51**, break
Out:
**9:59**
